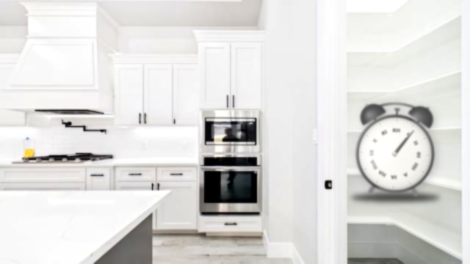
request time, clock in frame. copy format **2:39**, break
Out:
**1:06**
